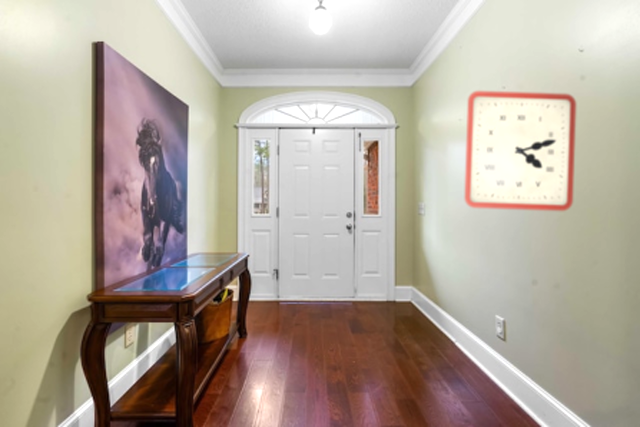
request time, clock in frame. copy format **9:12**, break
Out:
**4:12**
